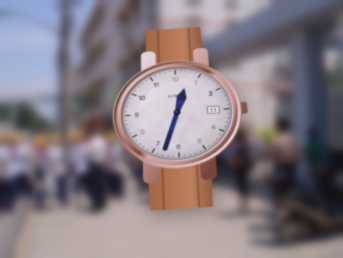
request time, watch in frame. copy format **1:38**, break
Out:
**12:33**
